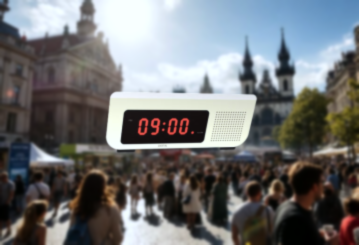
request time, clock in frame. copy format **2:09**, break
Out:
**9:00**
